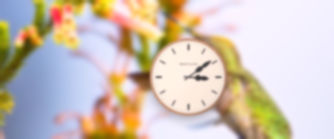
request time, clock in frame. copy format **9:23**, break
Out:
**3:09**
